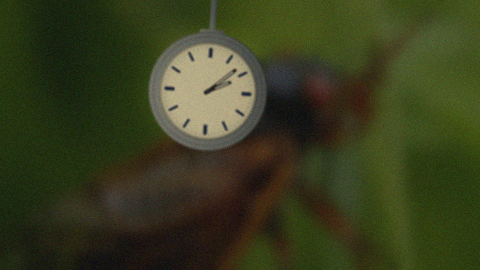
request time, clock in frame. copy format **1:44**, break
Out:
**2:08**
